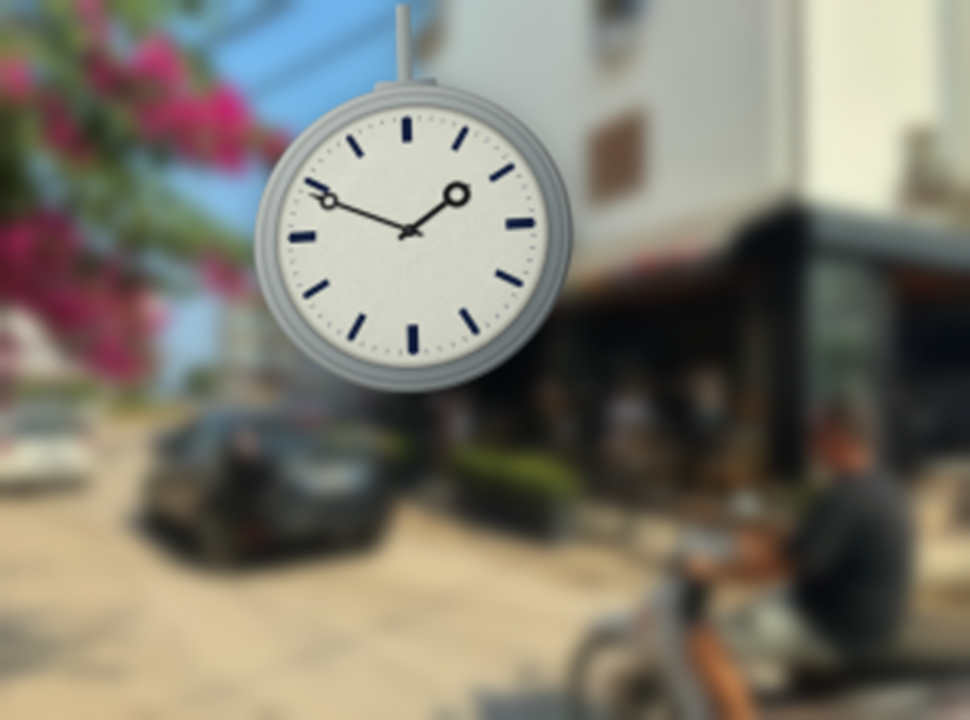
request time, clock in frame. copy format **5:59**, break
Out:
**1:49**
